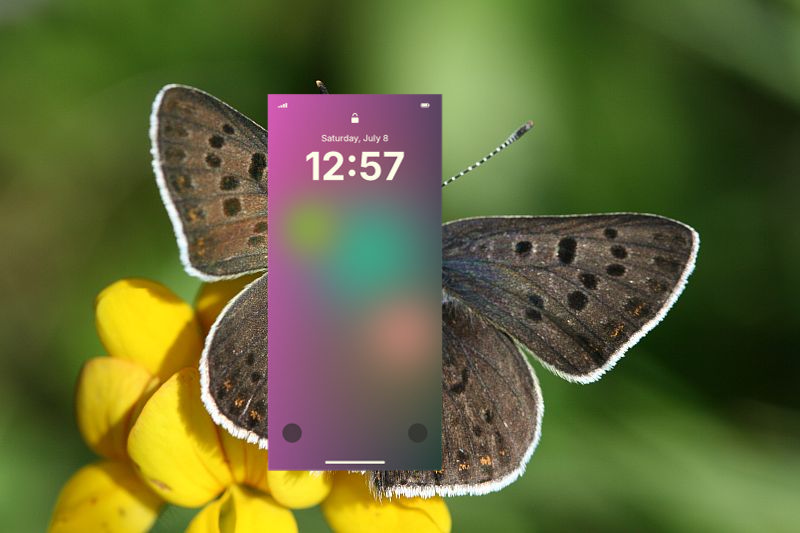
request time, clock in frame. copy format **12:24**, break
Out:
**12:57**
